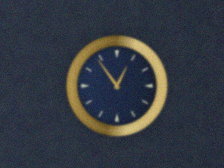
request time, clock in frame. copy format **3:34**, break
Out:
**12:54**
